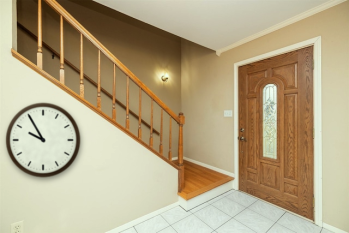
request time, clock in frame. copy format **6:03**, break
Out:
**9:55**
